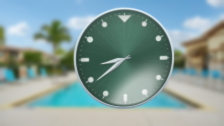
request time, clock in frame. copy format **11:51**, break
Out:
**8:39**
